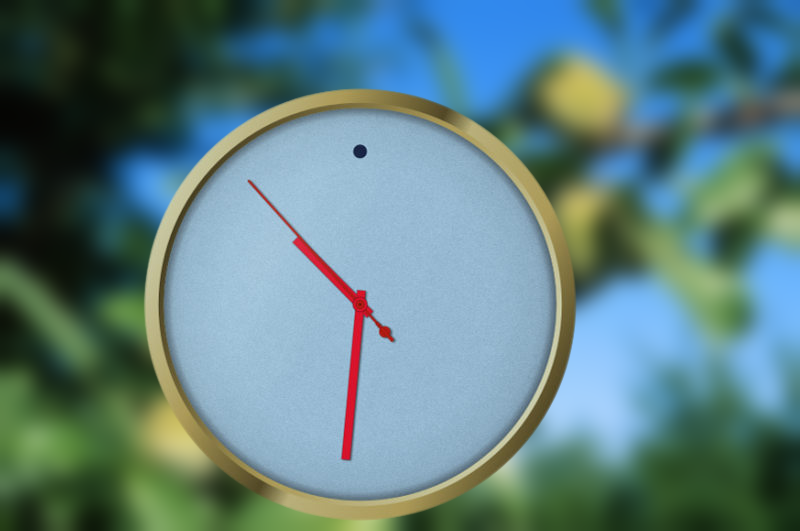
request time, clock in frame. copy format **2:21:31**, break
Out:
**10:30:53**
